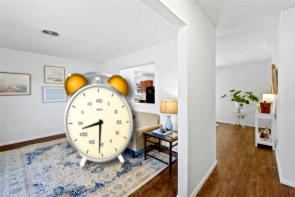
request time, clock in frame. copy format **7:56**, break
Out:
**8:31**
